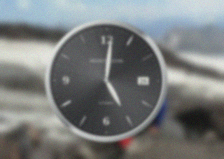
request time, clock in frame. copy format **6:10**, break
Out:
**5:01**
